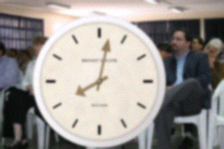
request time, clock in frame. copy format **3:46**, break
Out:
**8:02**
